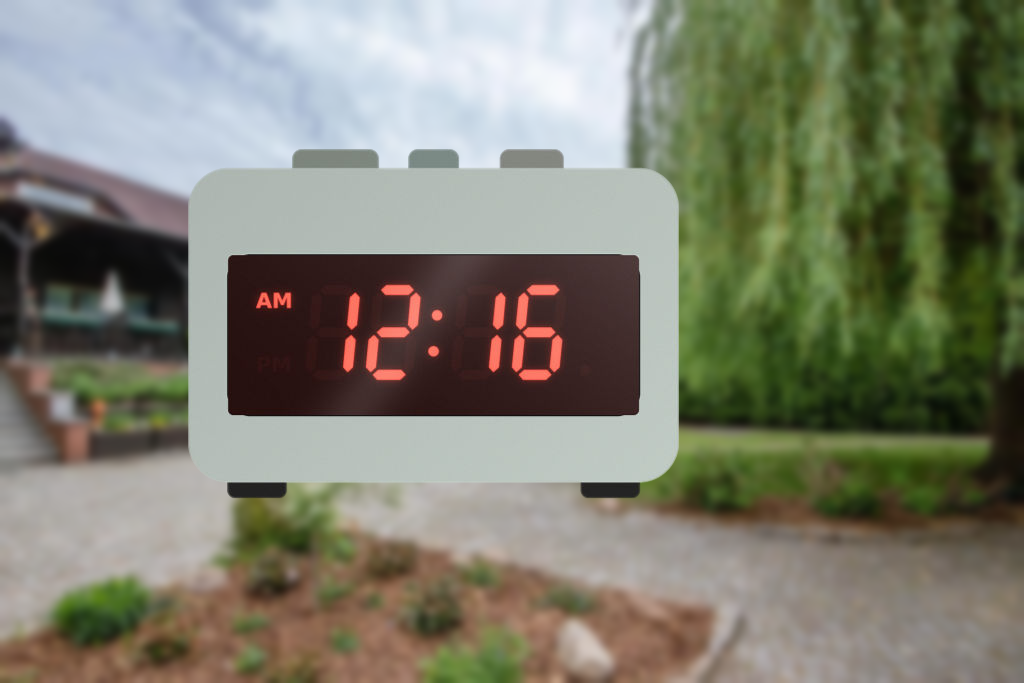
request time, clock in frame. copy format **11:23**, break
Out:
**12:16**
